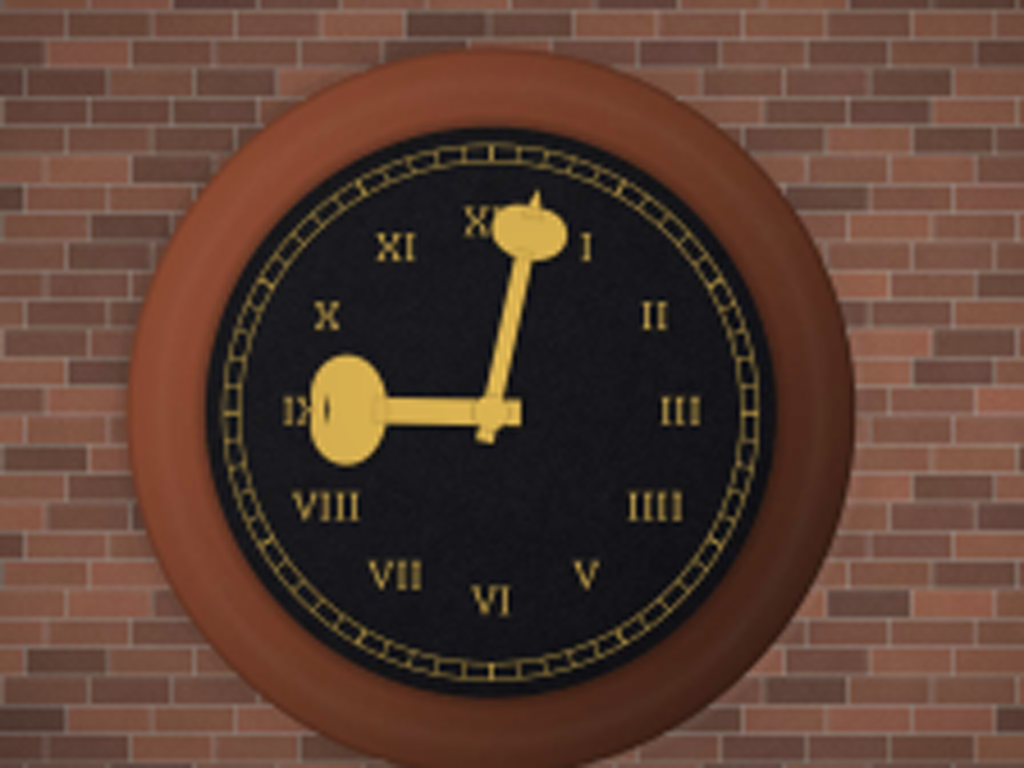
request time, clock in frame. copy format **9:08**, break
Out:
**9:02**
